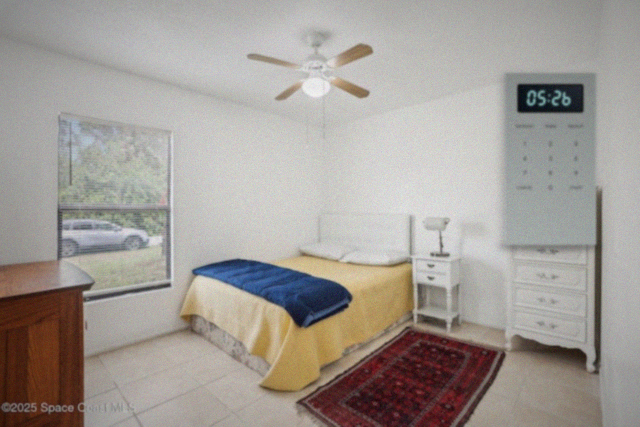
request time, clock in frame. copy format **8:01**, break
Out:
**5:26**
